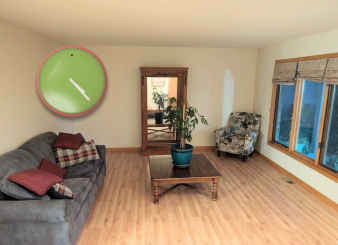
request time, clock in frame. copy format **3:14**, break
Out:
**4:23**
